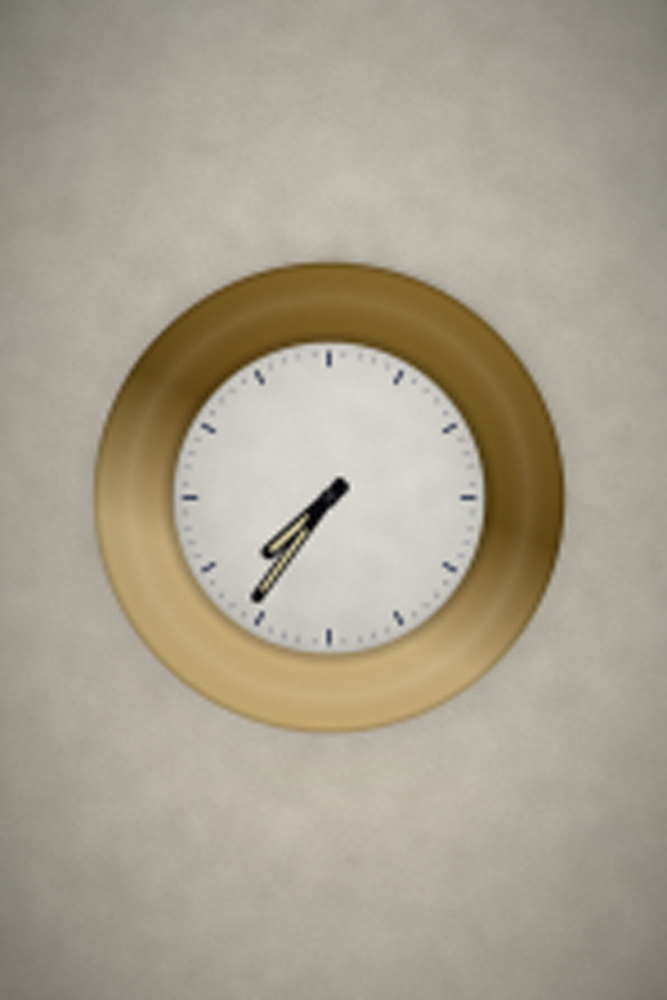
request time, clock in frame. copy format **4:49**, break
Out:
**7:36**
